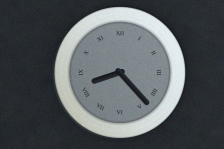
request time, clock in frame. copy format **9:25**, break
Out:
**8:23**
